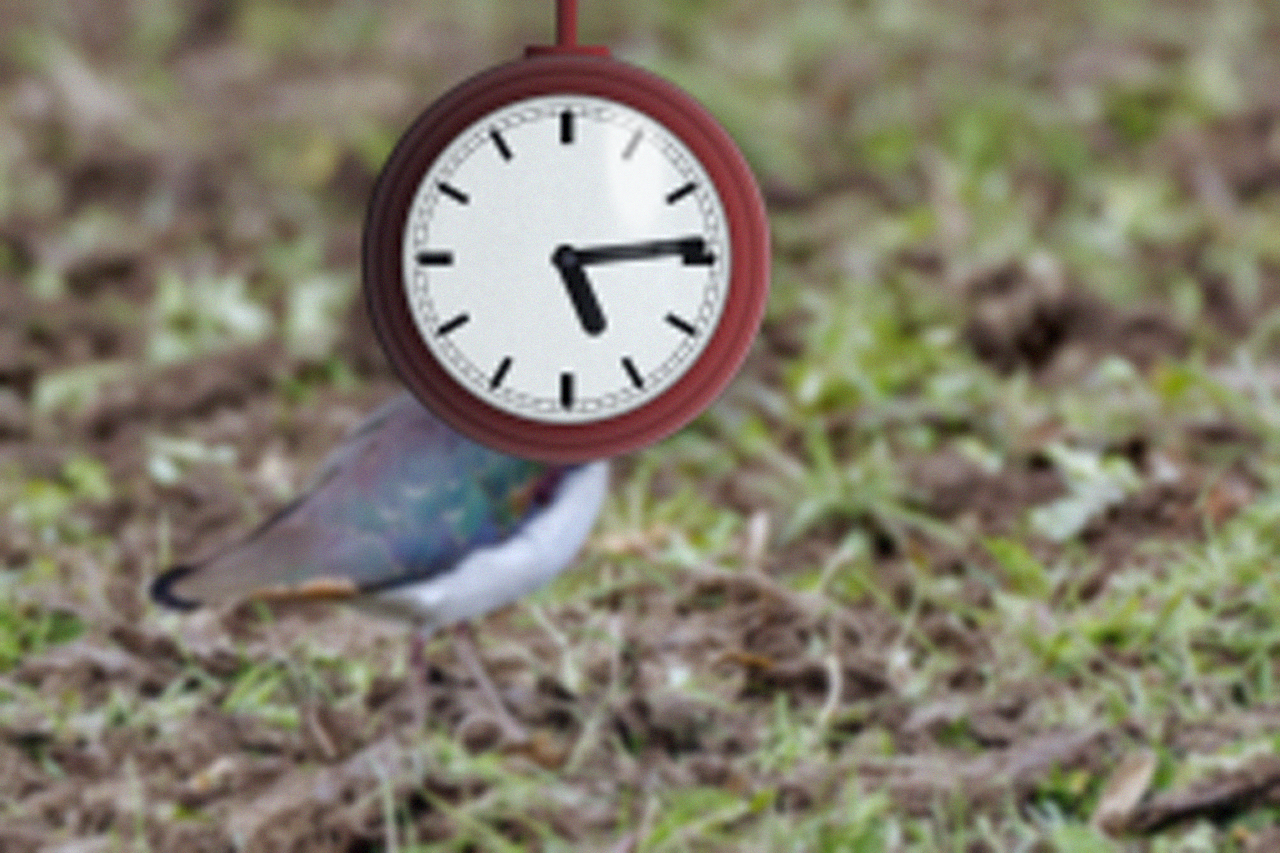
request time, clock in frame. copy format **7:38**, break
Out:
**5:14**
